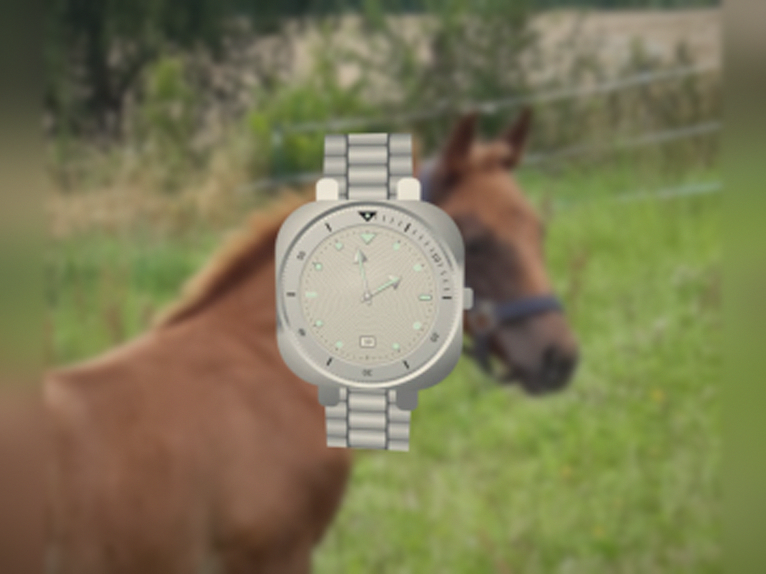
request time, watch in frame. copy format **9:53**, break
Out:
**1:58**
